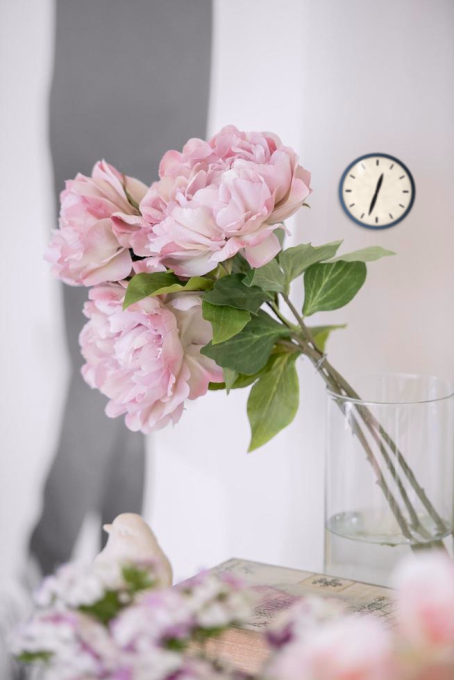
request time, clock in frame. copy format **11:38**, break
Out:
**12:33**
